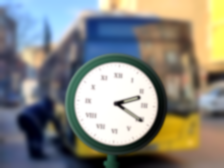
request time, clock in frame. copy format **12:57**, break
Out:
**2:20**
